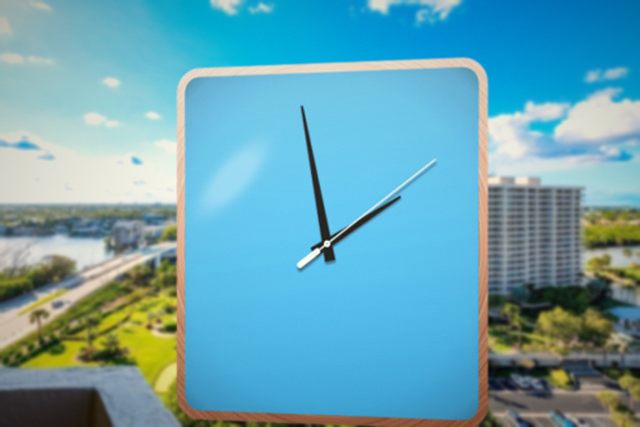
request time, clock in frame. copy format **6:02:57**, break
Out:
**1:58:09**
